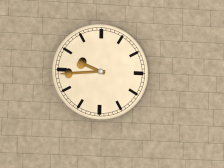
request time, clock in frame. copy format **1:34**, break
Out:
**9:44**
